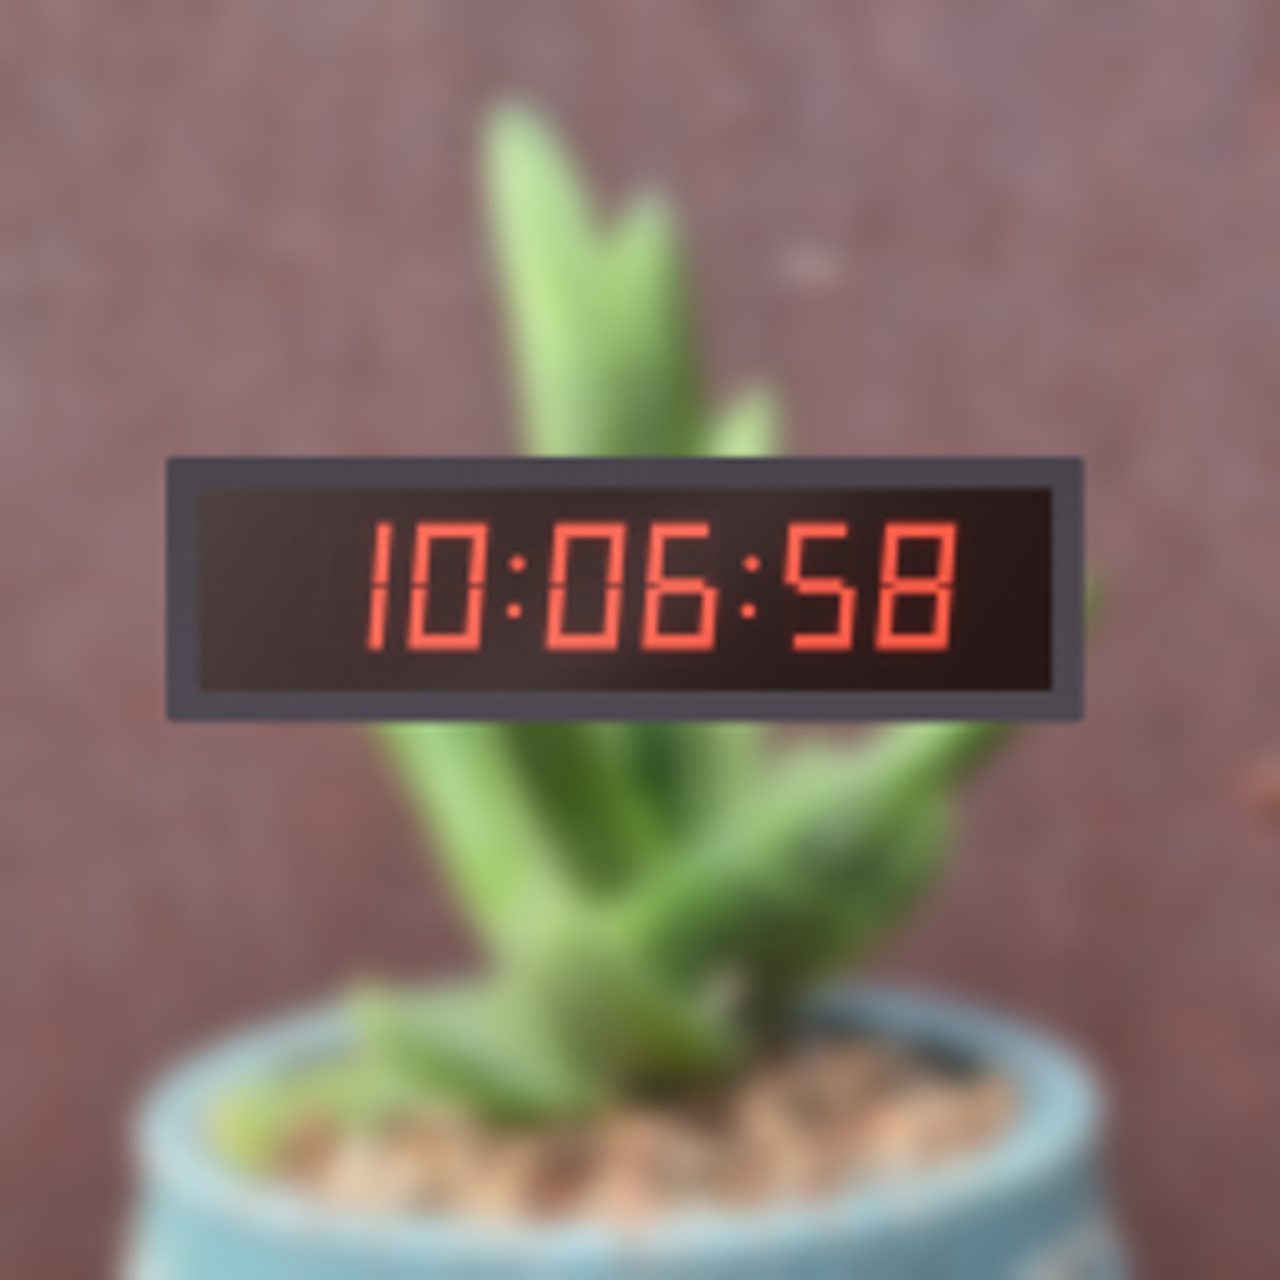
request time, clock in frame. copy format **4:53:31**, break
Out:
**10:06:58**
